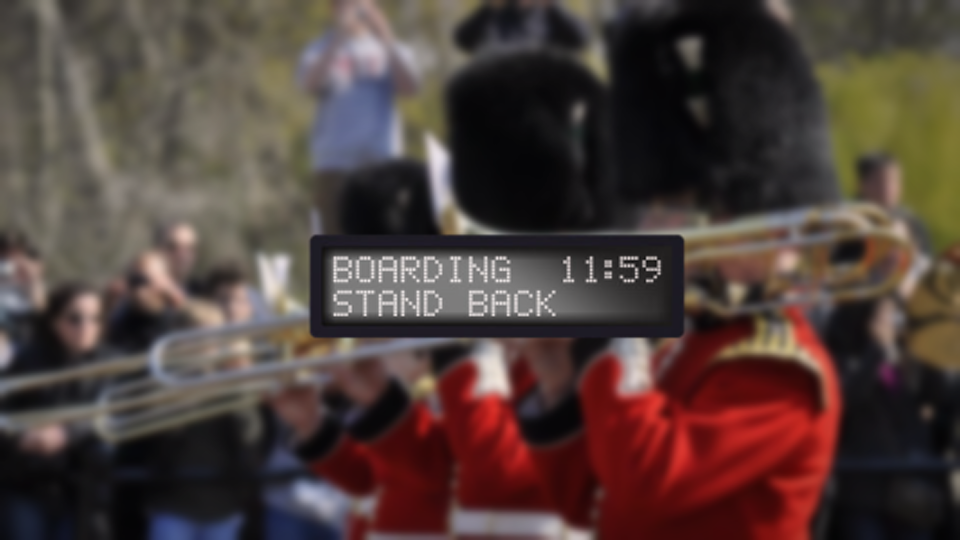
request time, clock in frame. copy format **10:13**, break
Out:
**11:59**
